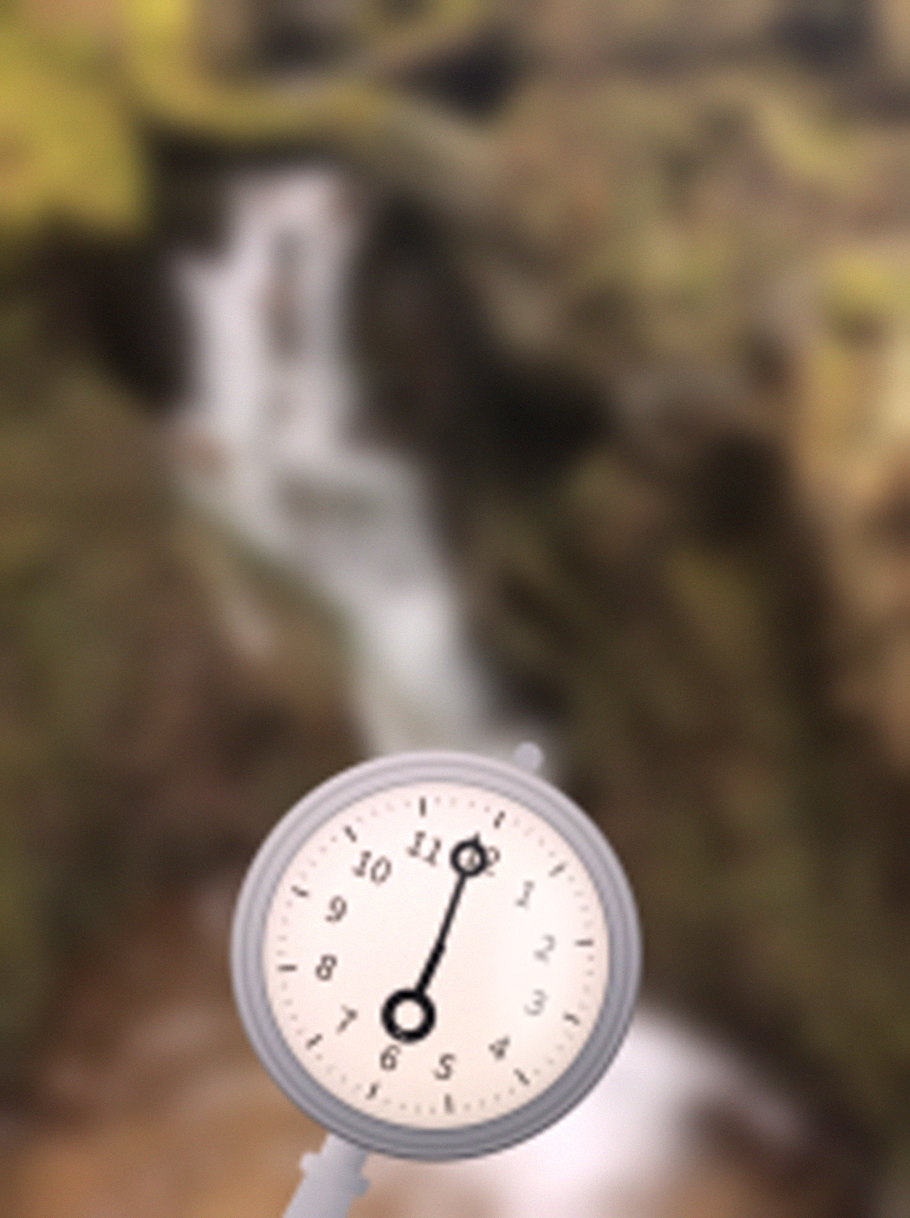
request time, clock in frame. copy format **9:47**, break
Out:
**5:59**
